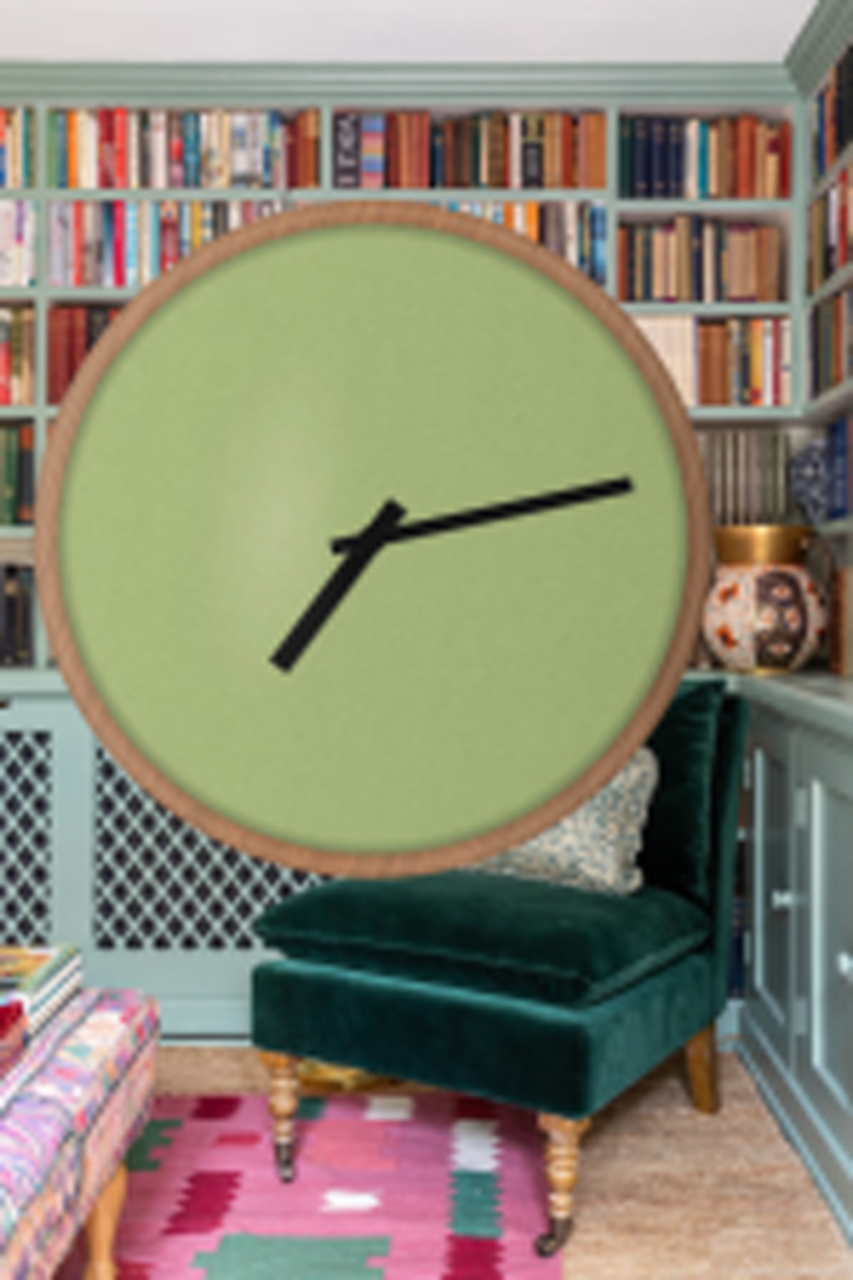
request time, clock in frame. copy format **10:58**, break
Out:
**7:13**
